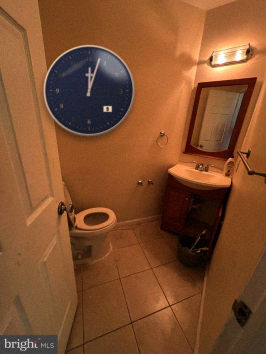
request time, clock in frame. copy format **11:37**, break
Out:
**12:03**
